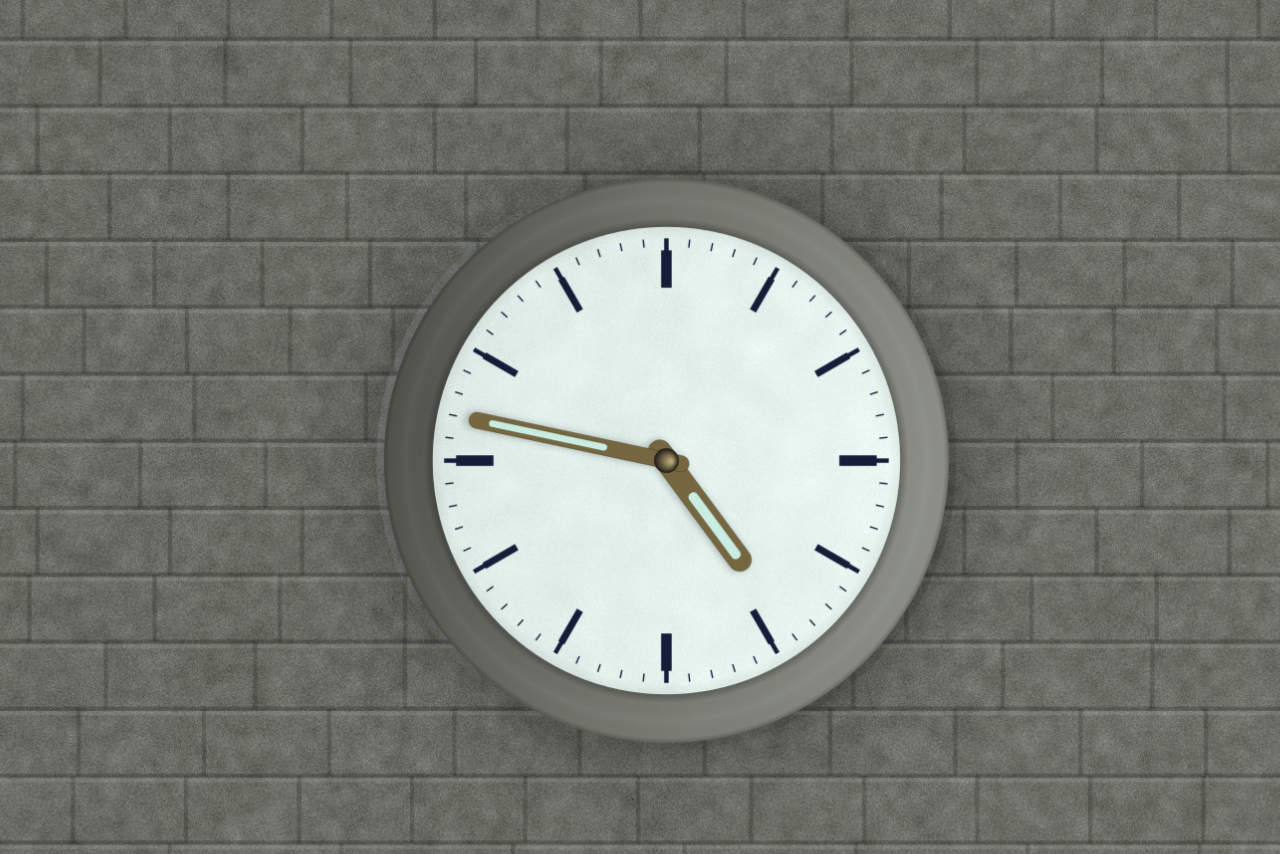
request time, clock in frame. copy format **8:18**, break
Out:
**4:47**
